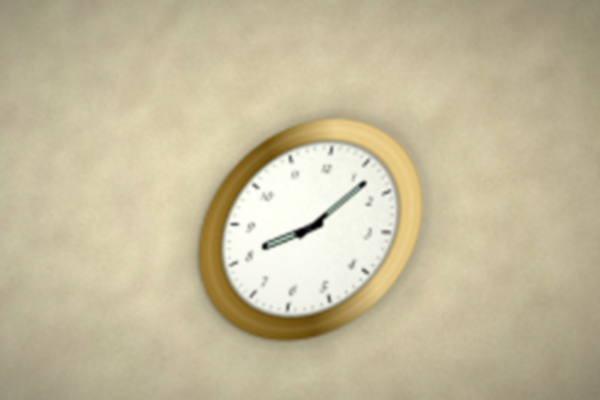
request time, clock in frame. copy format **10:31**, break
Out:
**8:07**
